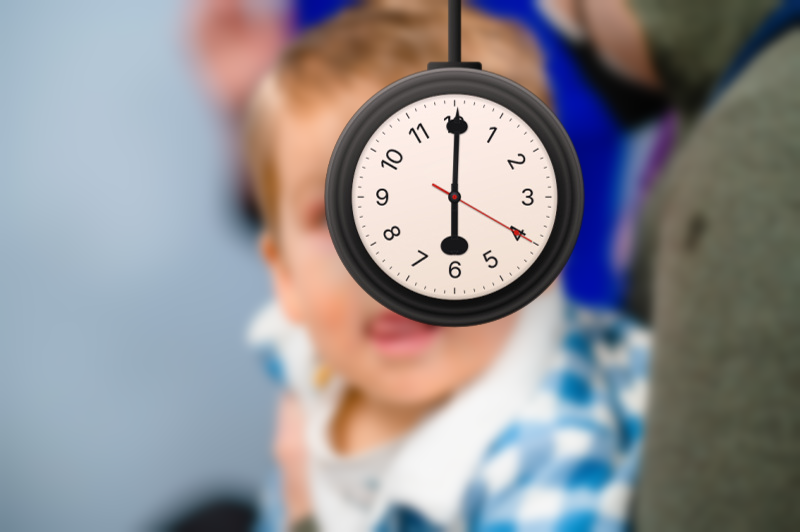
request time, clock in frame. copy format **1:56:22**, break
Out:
**6:00:20**
